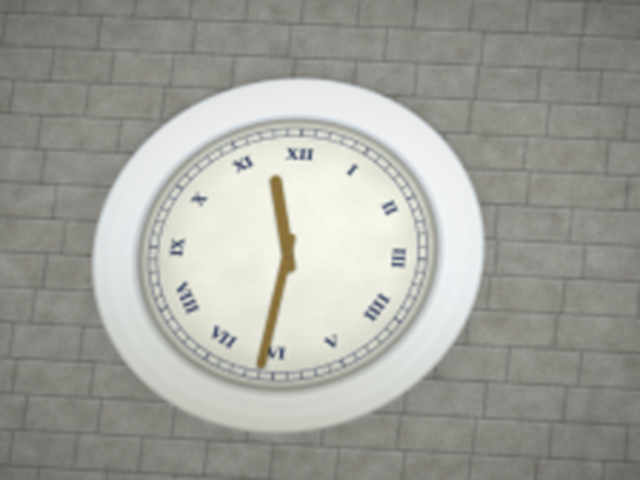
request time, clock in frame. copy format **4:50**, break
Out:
**11:31**
